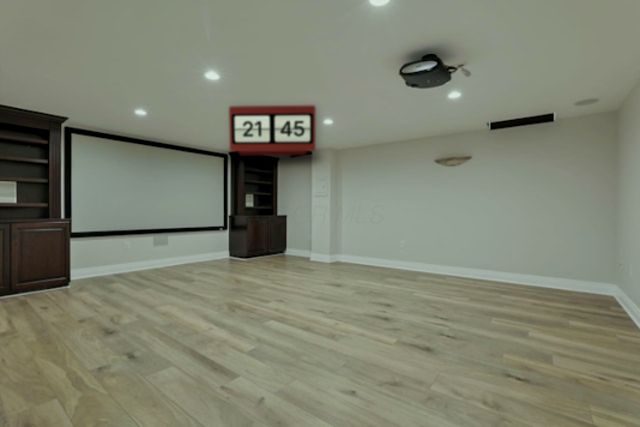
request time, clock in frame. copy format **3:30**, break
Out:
**21:45**
